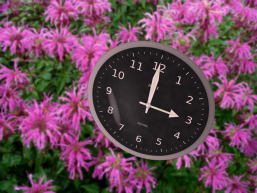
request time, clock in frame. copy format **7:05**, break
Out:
**3:00**
